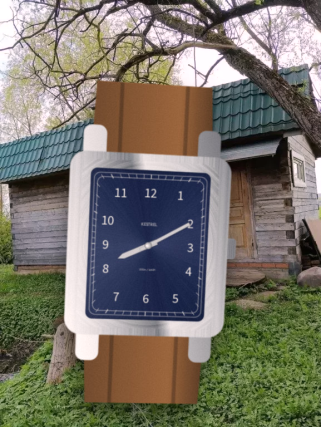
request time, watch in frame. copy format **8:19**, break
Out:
**8:10**
